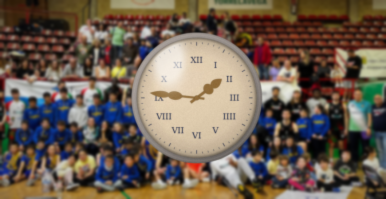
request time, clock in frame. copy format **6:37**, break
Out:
**1:46**
